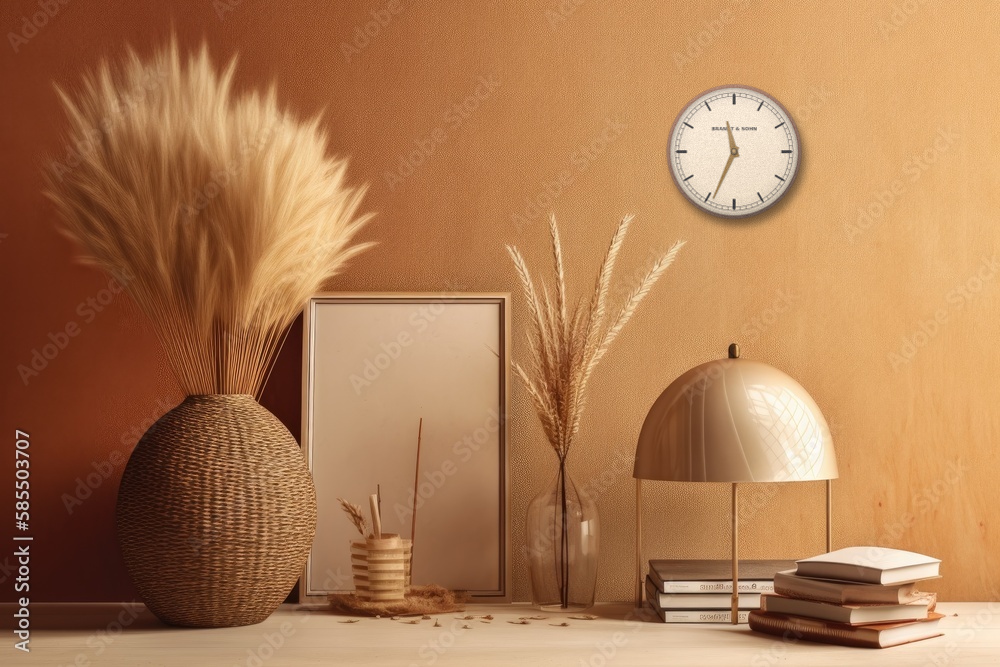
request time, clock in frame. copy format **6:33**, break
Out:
**11:34**
